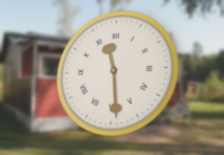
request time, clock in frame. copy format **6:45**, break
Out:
**11:29**
